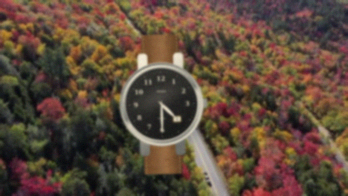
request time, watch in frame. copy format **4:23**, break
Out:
**4:30**
